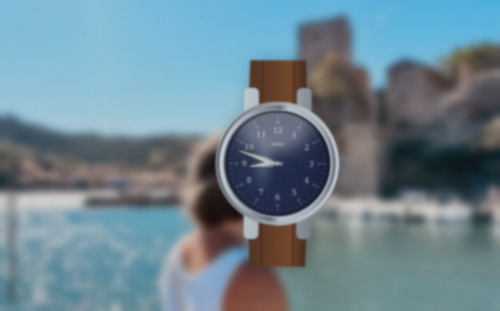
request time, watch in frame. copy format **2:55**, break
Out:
**8:48**
